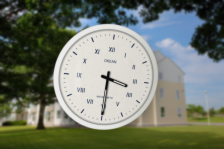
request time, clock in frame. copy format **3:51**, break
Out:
**3:30**
